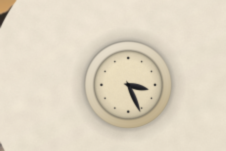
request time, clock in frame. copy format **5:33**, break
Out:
**3:26**
